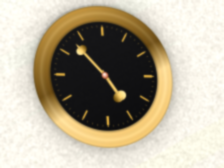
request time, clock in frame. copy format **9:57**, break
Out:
**4:53**
